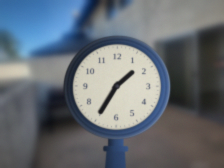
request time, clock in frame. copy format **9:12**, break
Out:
**1:35**
